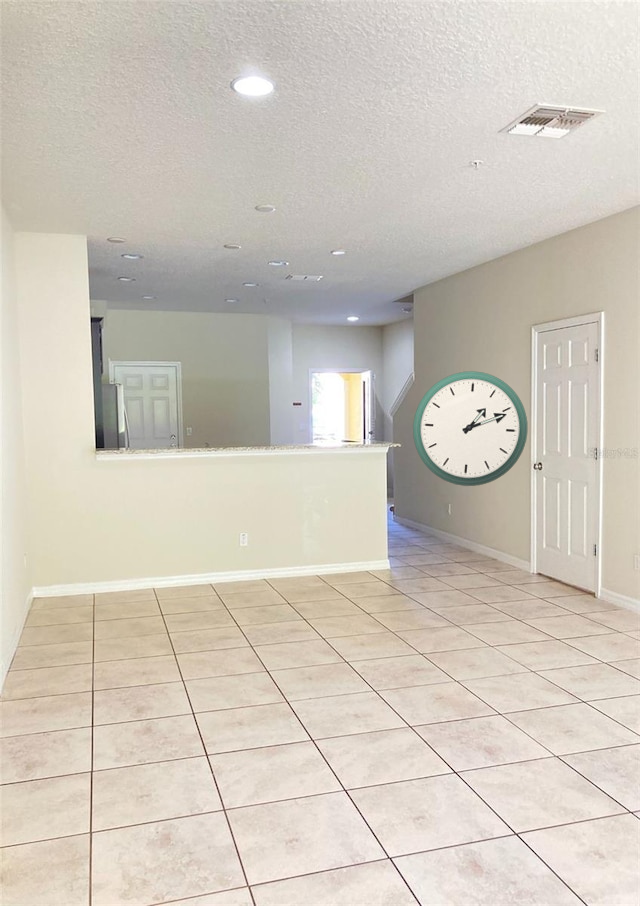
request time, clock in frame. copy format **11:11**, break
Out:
**1:11**
